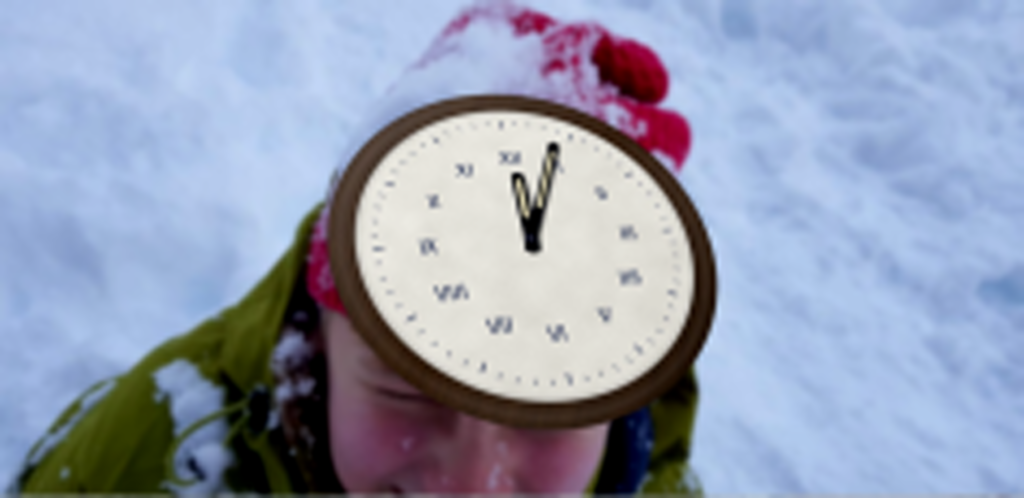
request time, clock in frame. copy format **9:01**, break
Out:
**12:04**
